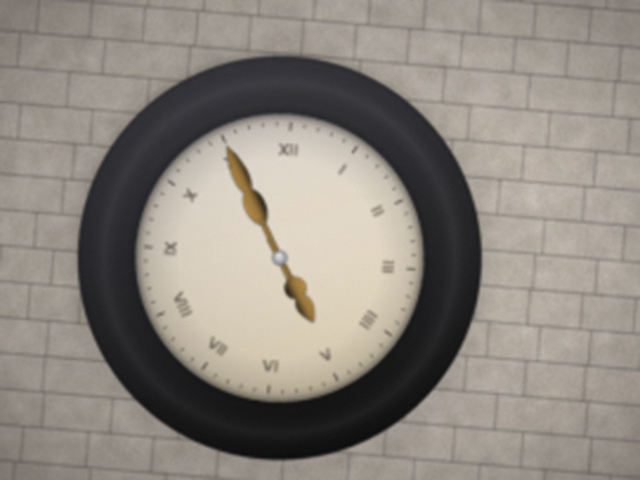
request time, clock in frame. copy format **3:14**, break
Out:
**4:55**
